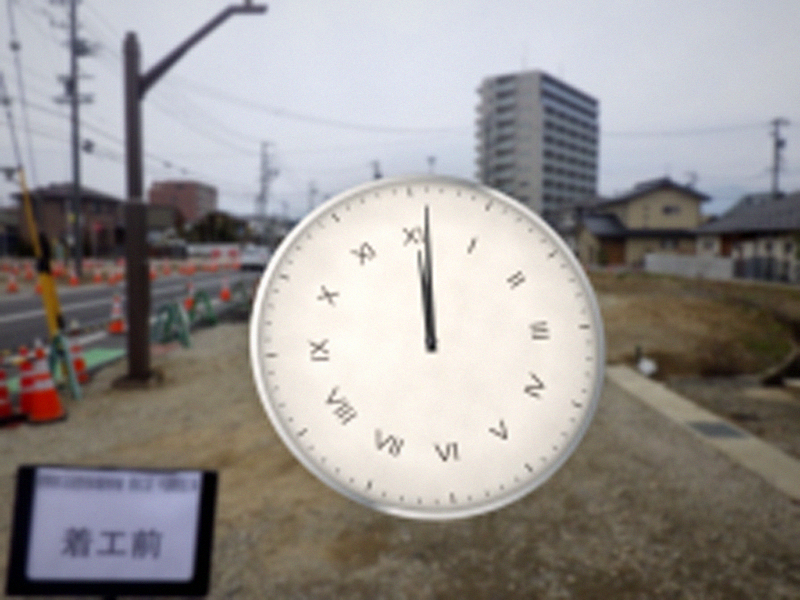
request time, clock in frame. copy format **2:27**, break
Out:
**12:01**
